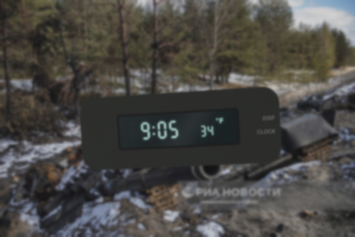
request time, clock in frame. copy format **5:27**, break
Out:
**9:05**
